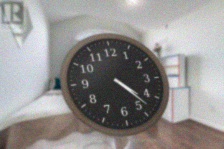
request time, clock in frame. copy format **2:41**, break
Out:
**4:23**
